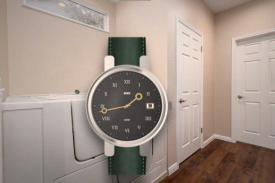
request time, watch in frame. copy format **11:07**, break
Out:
**1:43**
